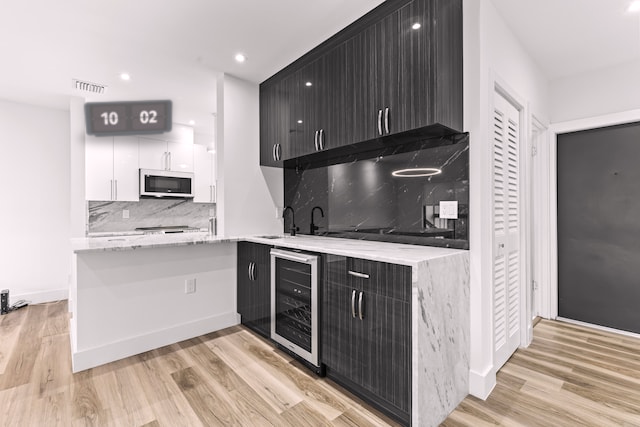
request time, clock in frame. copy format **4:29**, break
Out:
**10:02**
